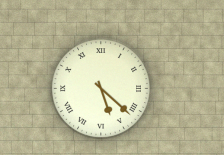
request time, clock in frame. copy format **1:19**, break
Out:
**5:22**
